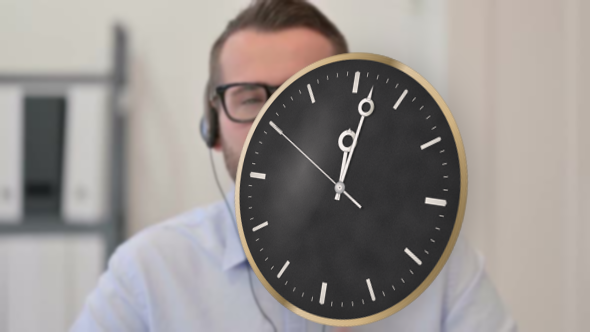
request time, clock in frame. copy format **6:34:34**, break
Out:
**12:01:50**
